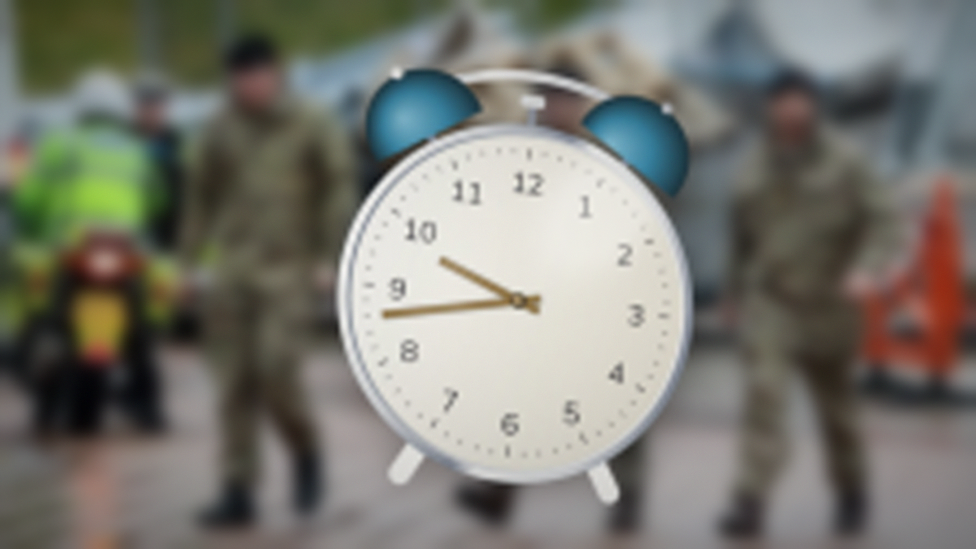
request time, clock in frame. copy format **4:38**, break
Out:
**9:43**
